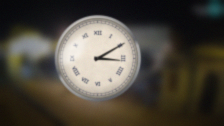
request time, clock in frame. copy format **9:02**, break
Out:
**3:10**
